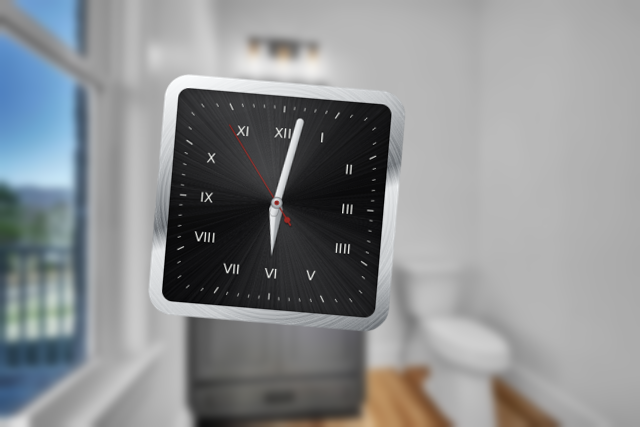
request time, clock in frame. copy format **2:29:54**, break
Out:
**6:01:54**
